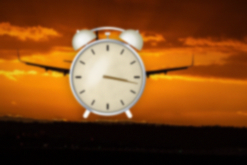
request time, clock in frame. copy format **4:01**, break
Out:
**3:17**
